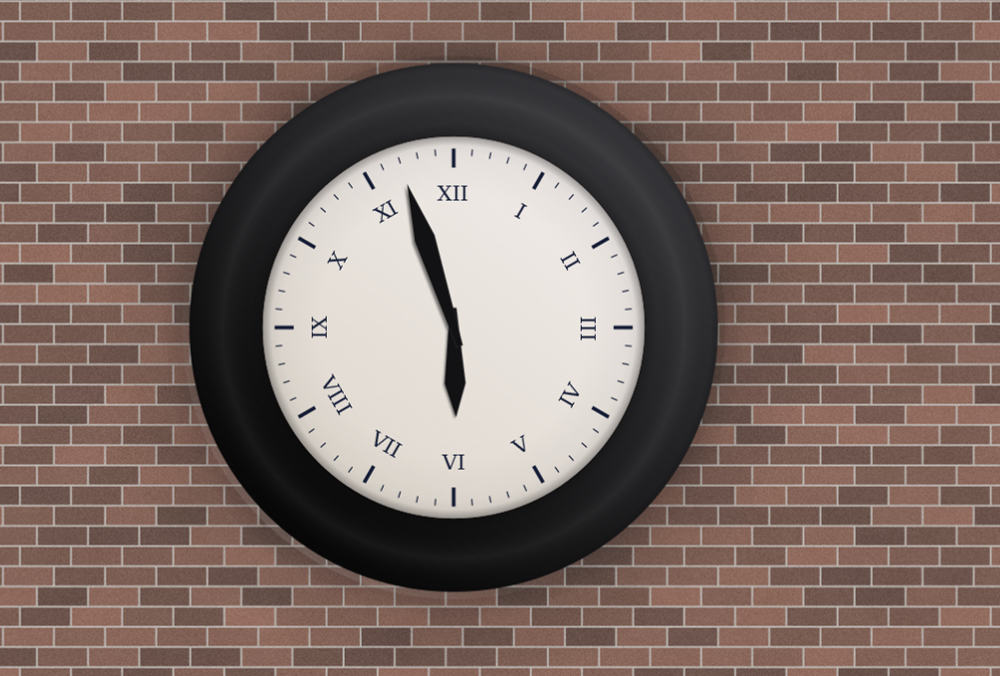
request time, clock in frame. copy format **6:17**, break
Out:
**5:57**
